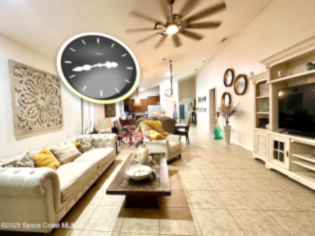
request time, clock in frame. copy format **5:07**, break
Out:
**2:42**
